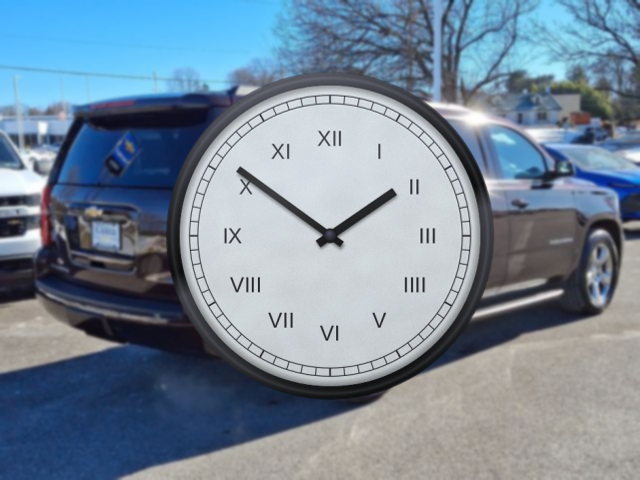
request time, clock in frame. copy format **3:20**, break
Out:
**1:51**
